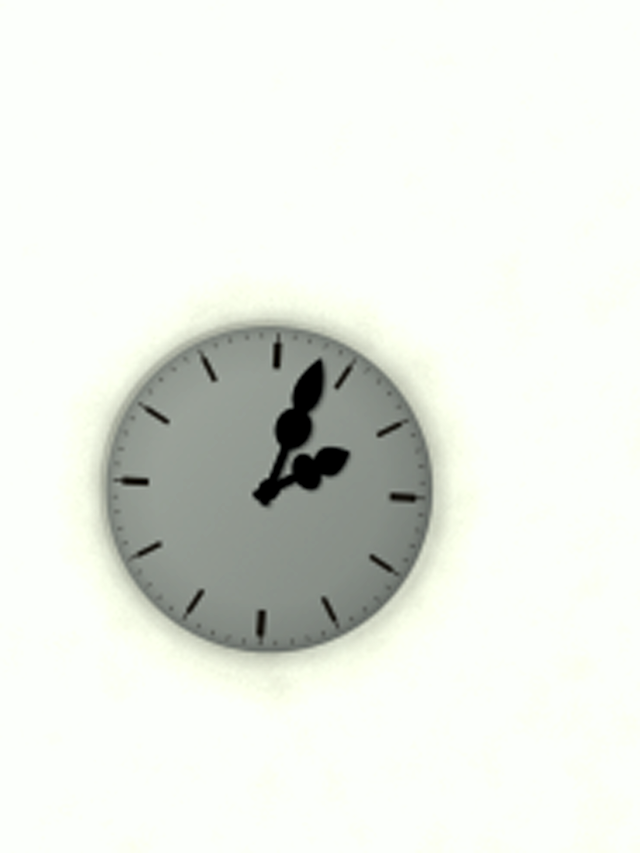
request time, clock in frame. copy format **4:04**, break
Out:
**2:03**
